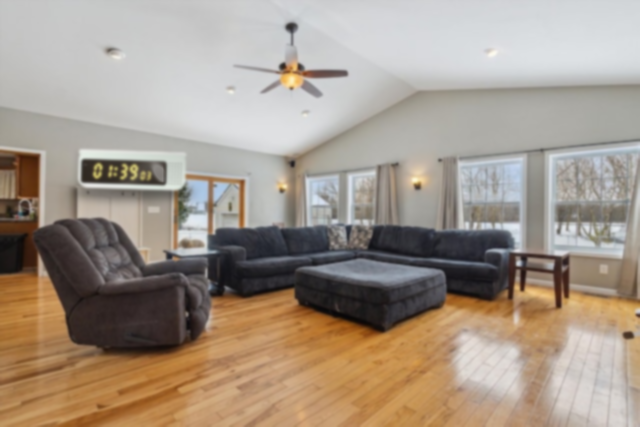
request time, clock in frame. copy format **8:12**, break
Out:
**1:39**
